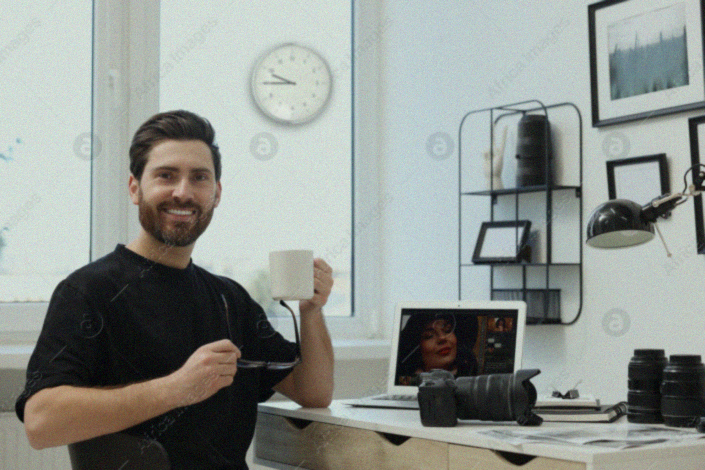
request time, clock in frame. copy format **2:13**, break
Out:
**9:45**
